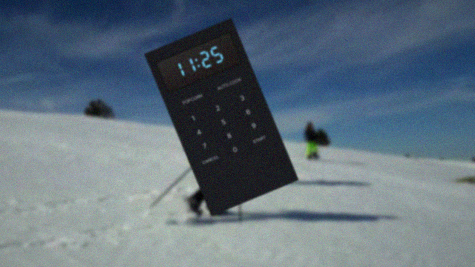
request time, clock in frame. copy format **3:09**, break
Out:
**11:25**
